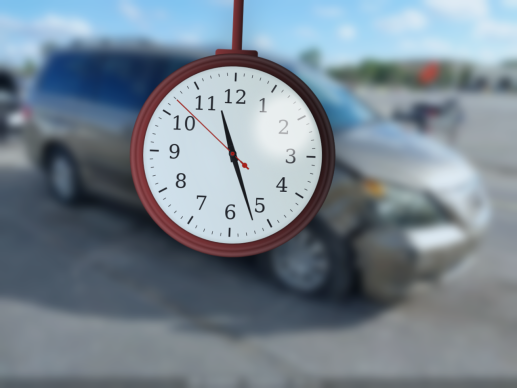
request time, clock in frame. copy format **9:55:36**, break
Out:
**11:26:52**
